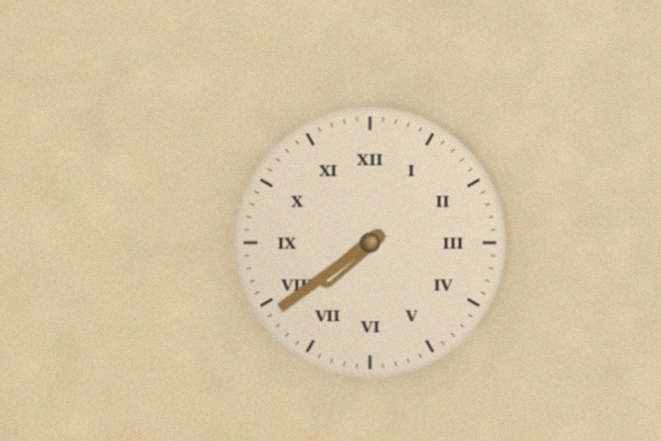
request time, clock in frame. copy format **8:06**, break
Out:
**7:39**
